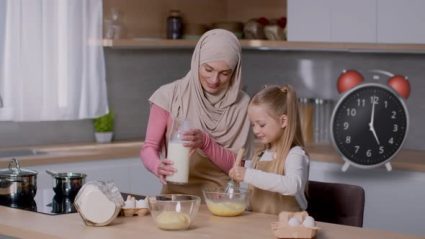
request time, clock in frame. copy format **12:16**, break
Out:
**5:00**
